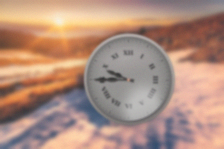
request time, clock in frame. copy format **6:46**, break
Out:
**9:45**
